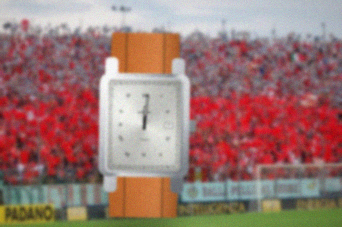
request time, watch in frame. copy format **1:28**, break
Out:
**12:01**
